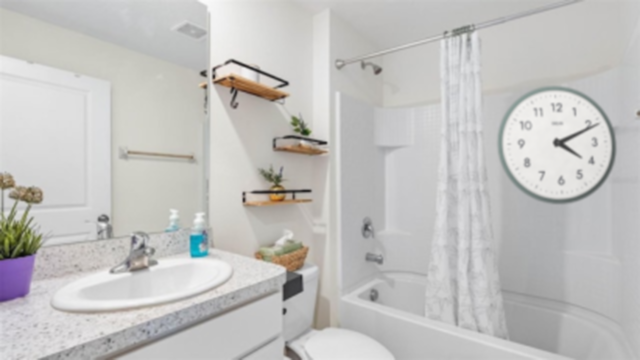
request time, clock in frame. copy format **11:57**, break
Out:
**4:11**
